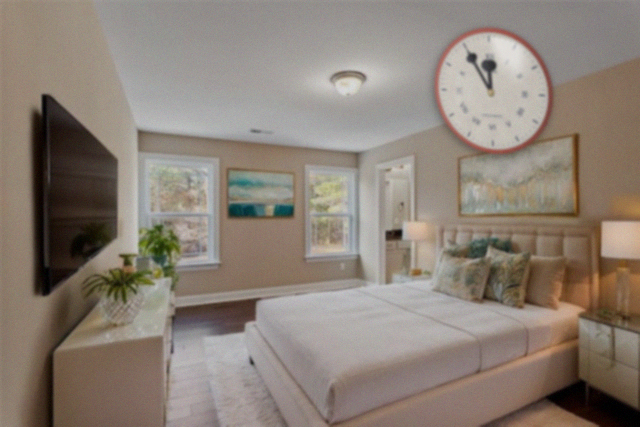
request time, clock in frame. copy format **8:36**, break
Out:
**11:55**
